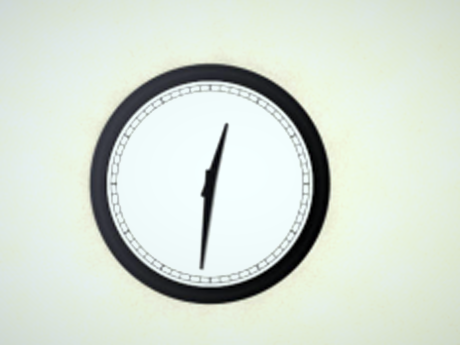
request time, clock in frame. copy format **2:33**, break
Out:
**12:31**
